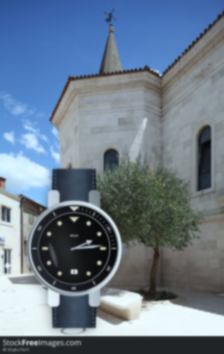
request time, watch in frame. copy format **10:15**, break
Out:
**2:14**
